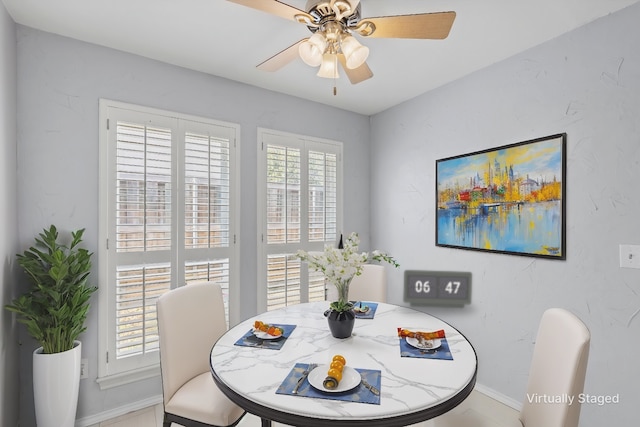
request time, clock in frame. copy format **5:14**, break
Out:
**6:47**
